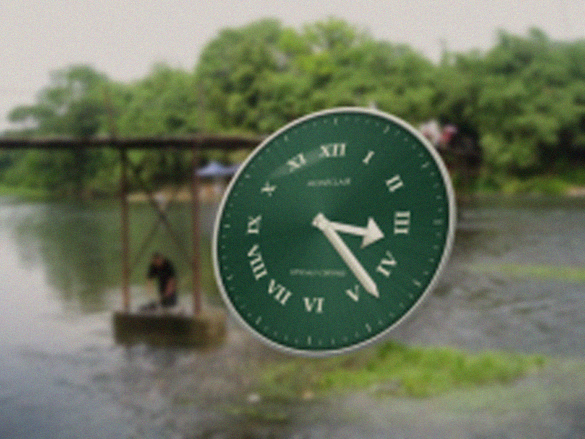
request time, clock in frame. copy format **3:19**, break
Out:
**3:23**
